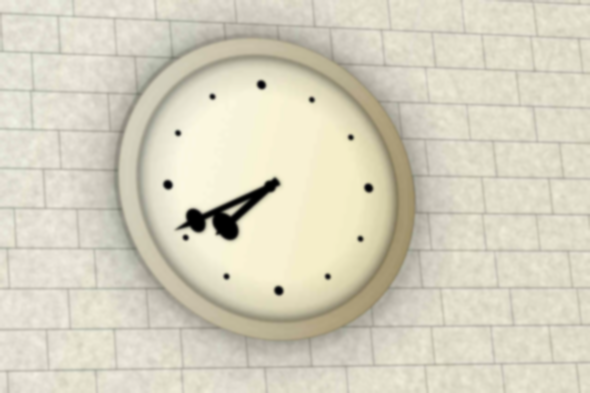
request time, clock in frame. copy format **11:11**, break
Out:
**7:41**
